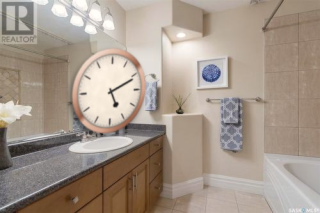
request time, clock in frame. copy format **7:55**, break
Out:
**5:11**
